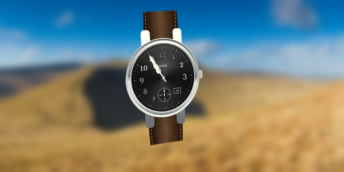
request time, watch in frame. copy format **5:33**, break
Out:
**10:55**
